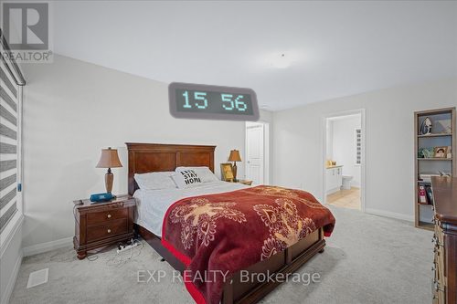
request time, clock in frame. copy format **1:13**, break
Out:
**15:56**
